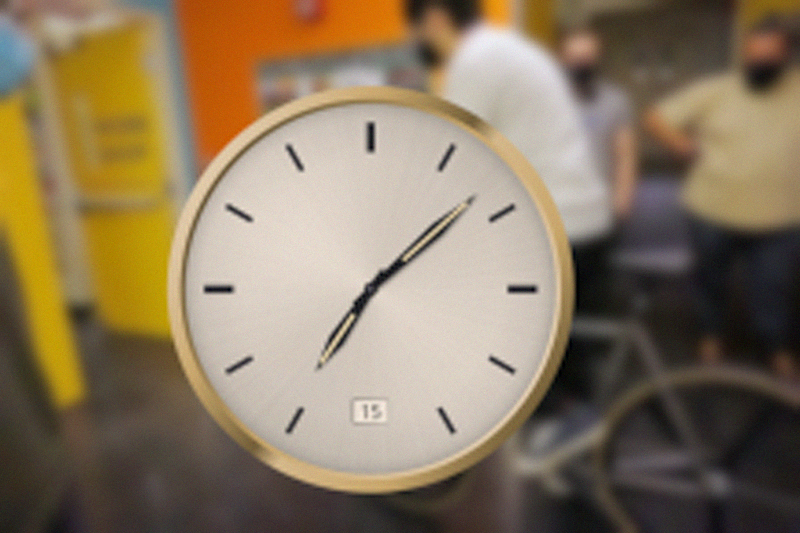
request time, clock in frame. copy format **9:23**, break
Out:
**7:08**
